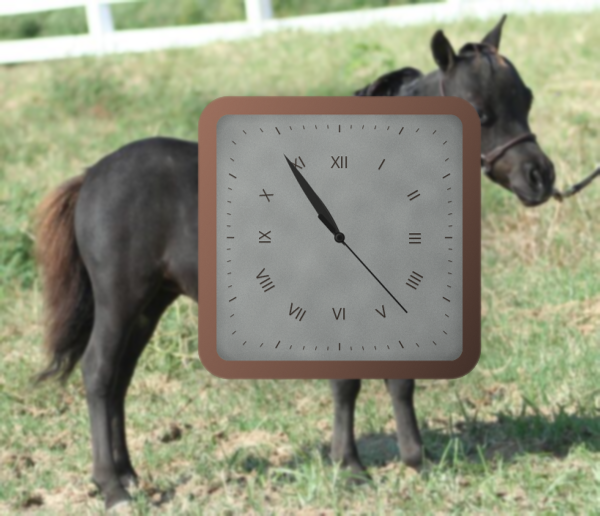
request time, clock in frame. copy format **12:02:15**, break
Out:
**10:54:23**
